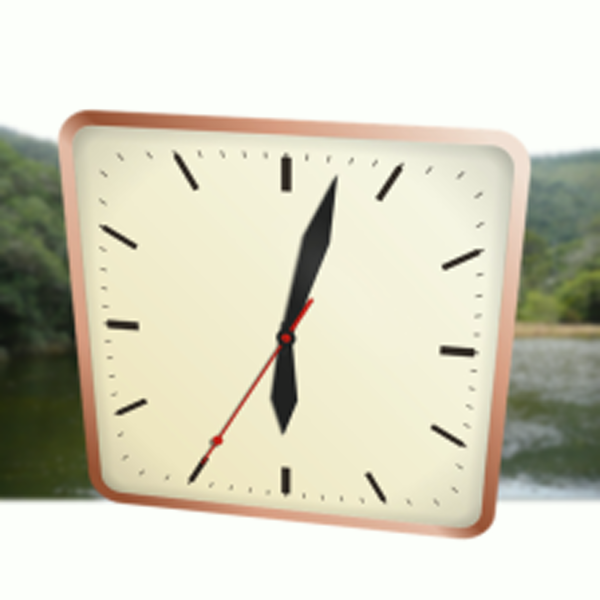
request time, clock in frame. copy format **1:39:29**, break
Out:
**6:02:35**
